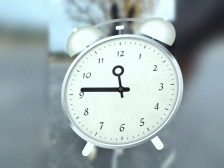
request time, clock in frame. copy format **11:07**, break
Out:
**11:46**
